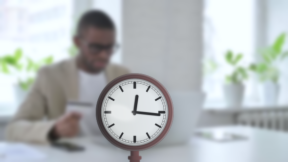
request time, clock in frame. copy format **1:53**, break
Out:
**12:16**
